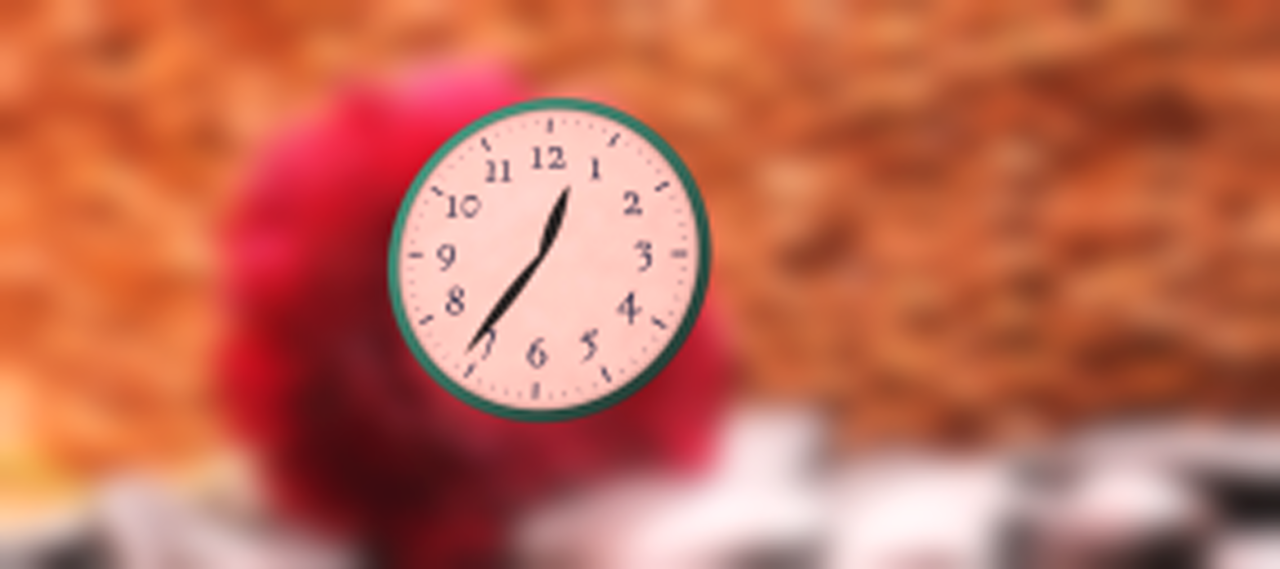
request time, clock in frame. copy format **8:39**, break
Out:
**12:36**
